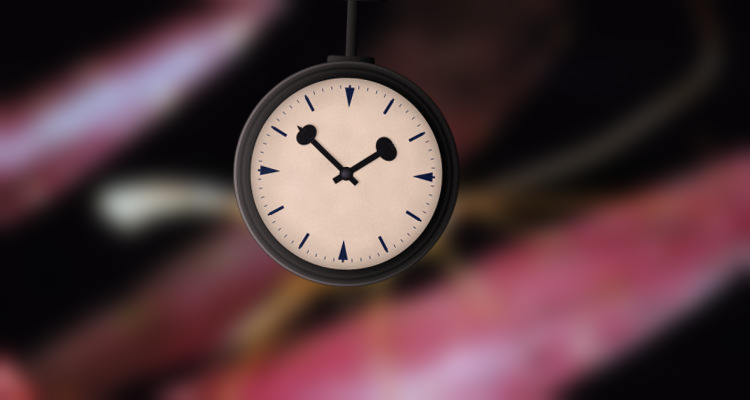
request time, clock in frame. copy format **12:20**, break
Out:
**1:52**
